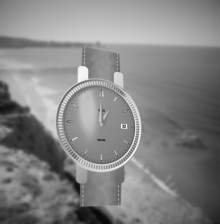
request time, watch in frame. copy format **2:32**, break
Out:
**1:00**
